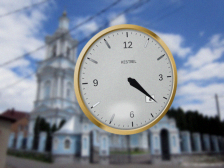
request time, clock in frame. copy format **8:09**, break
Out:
**4:22**
